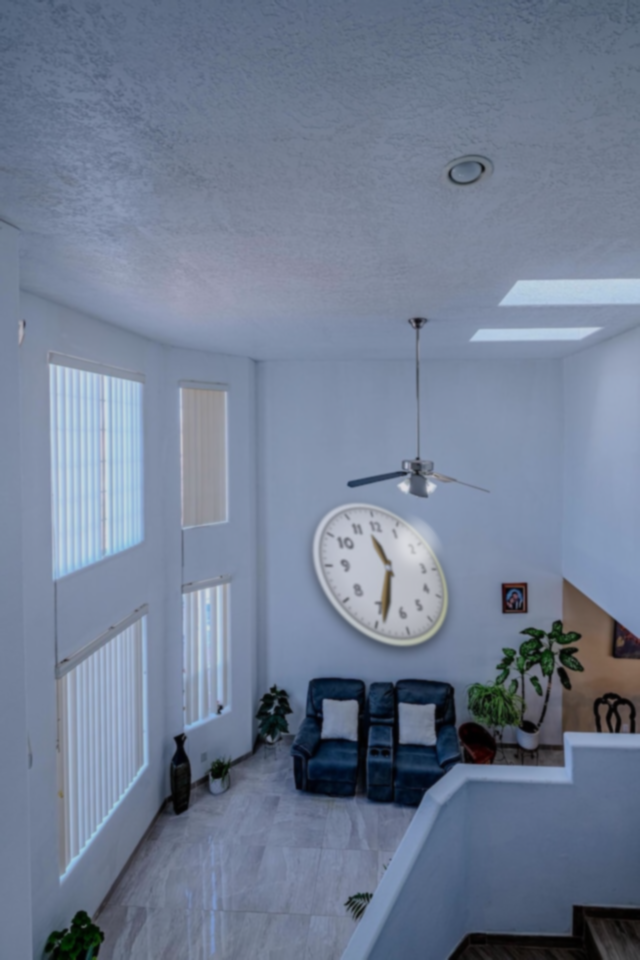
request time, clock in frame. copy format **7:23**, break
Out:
**11:34**
